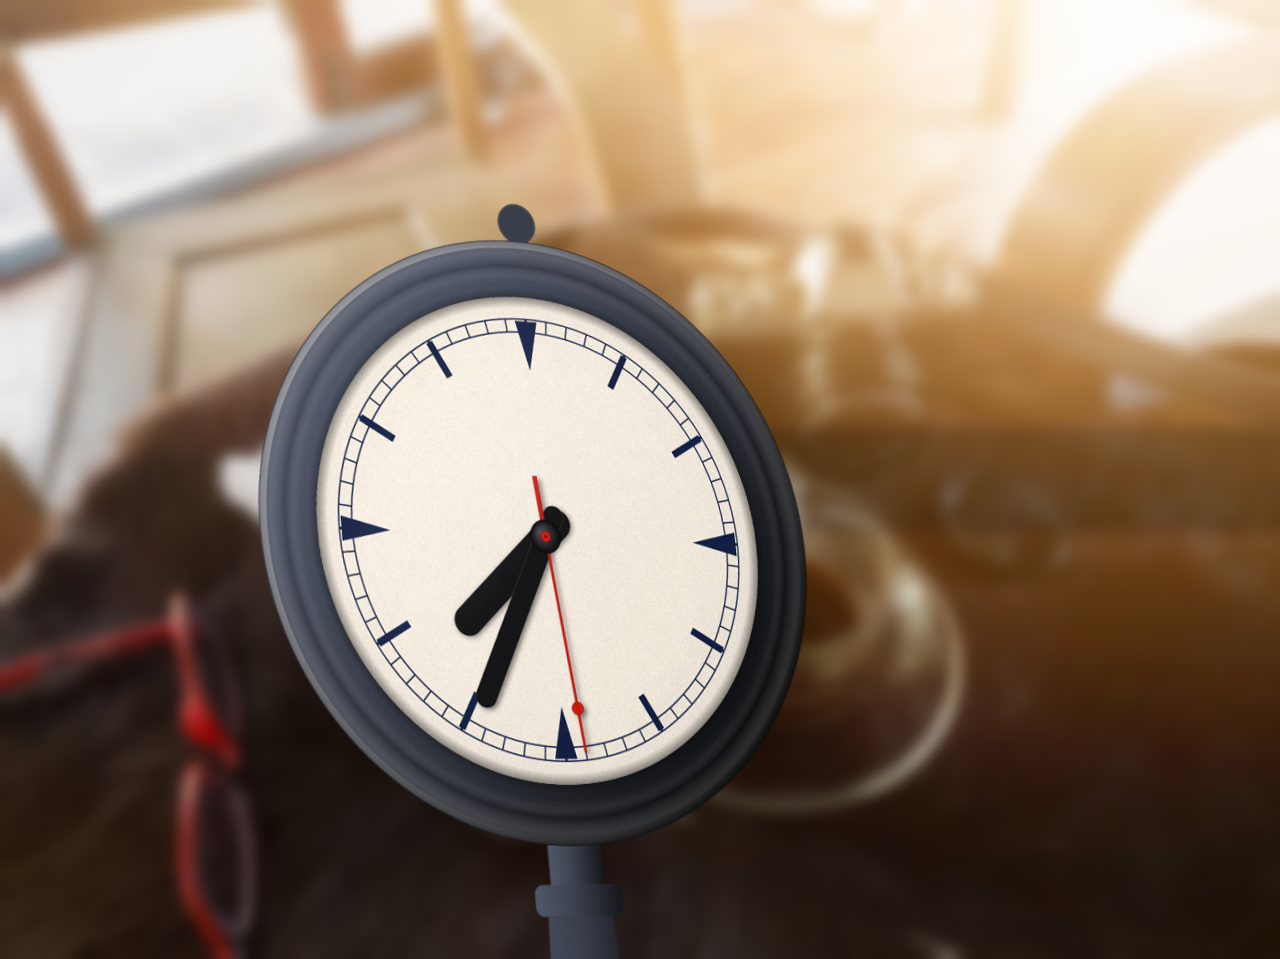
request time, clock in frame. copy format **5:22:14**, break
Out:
**7:34:29**
